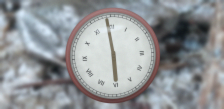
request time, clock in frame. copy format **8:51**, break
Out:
**5:59**
